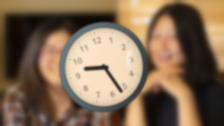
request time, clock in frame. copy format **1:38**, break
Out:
**9:27**
